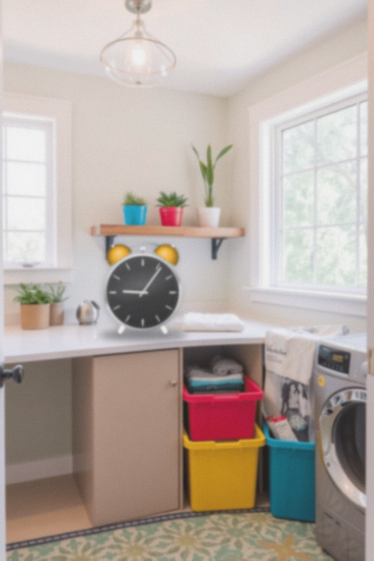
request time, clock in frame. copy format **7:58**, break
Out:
**9:06**
